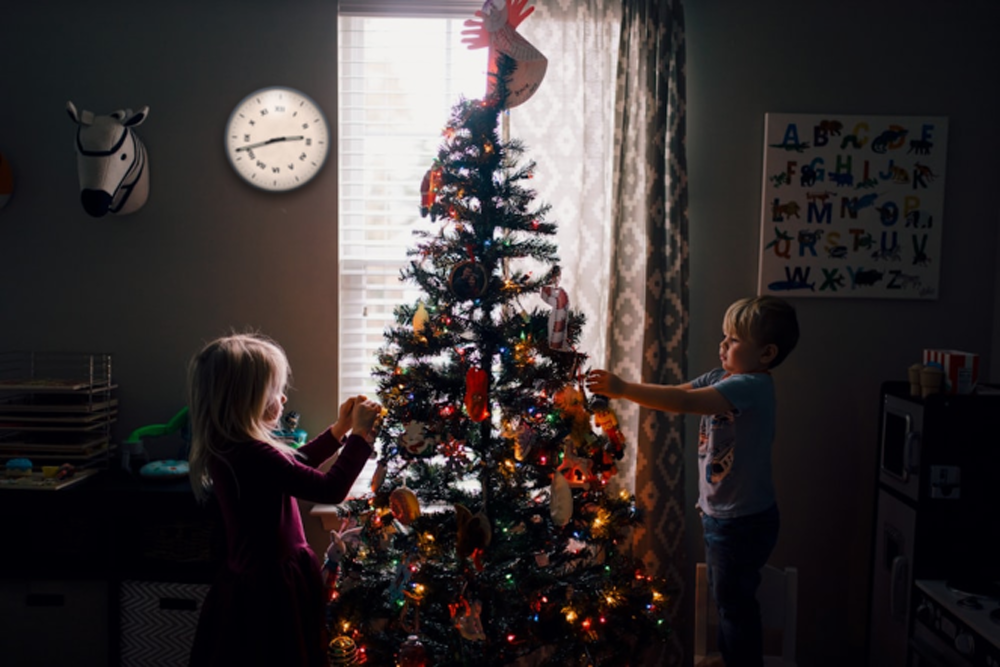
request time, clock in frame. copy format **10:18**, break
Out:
**2:42**
